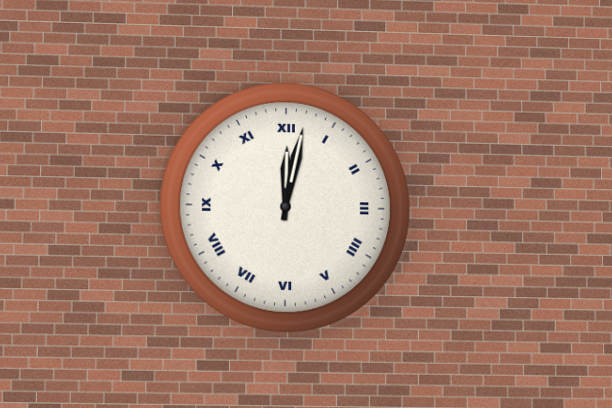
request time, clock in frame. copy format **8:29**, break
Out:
**12:02**
